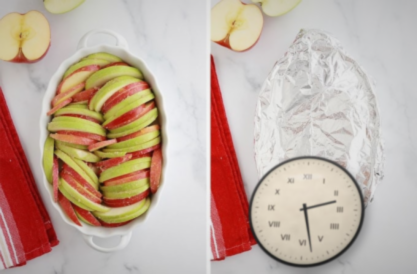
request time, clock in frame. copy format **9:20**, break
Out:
**2:28**
